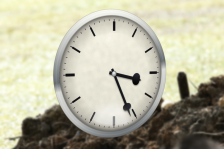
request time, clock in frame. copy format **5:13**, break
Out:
**3:26**
